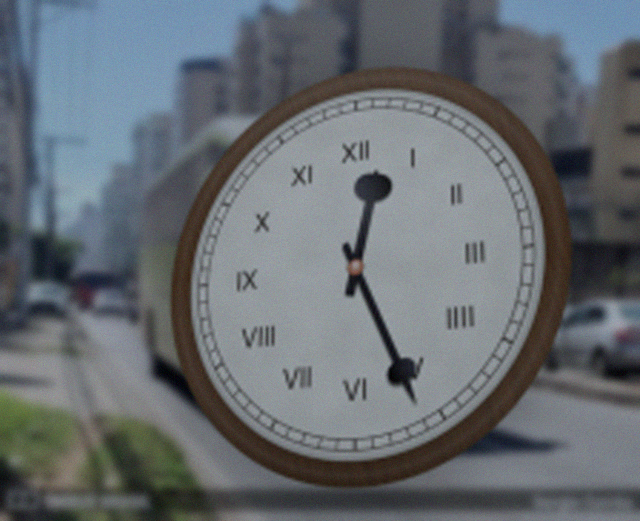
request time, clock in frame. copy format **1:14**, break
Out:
**12:26**
